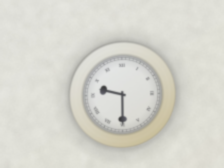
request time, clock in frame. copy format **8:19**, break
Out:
**9:30**
